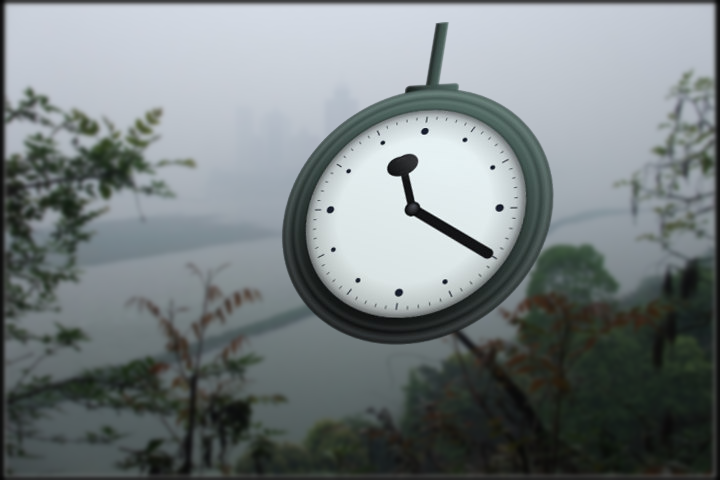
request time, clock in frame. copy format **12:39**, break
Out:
**11:20**
